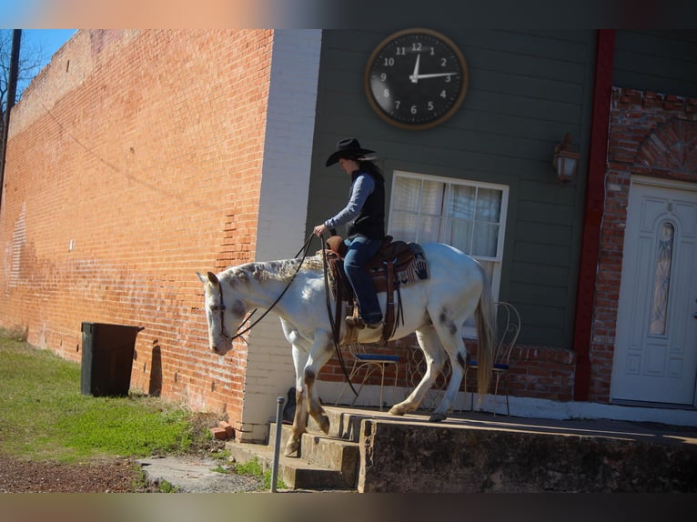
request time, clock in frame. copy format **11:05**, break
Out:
**12:14**
